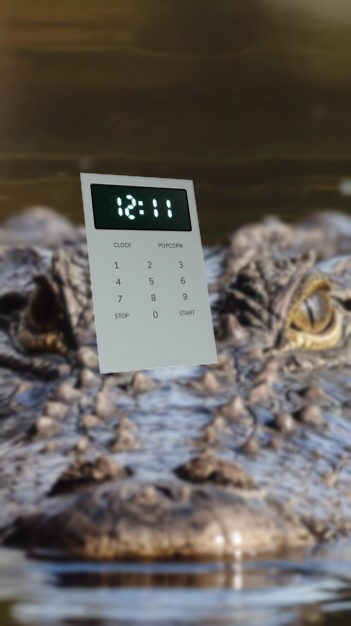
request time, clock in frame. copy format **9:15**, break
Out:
**12:11**
